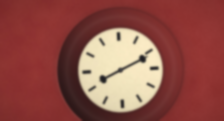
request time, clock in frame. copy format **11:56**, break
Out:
**8:11**
